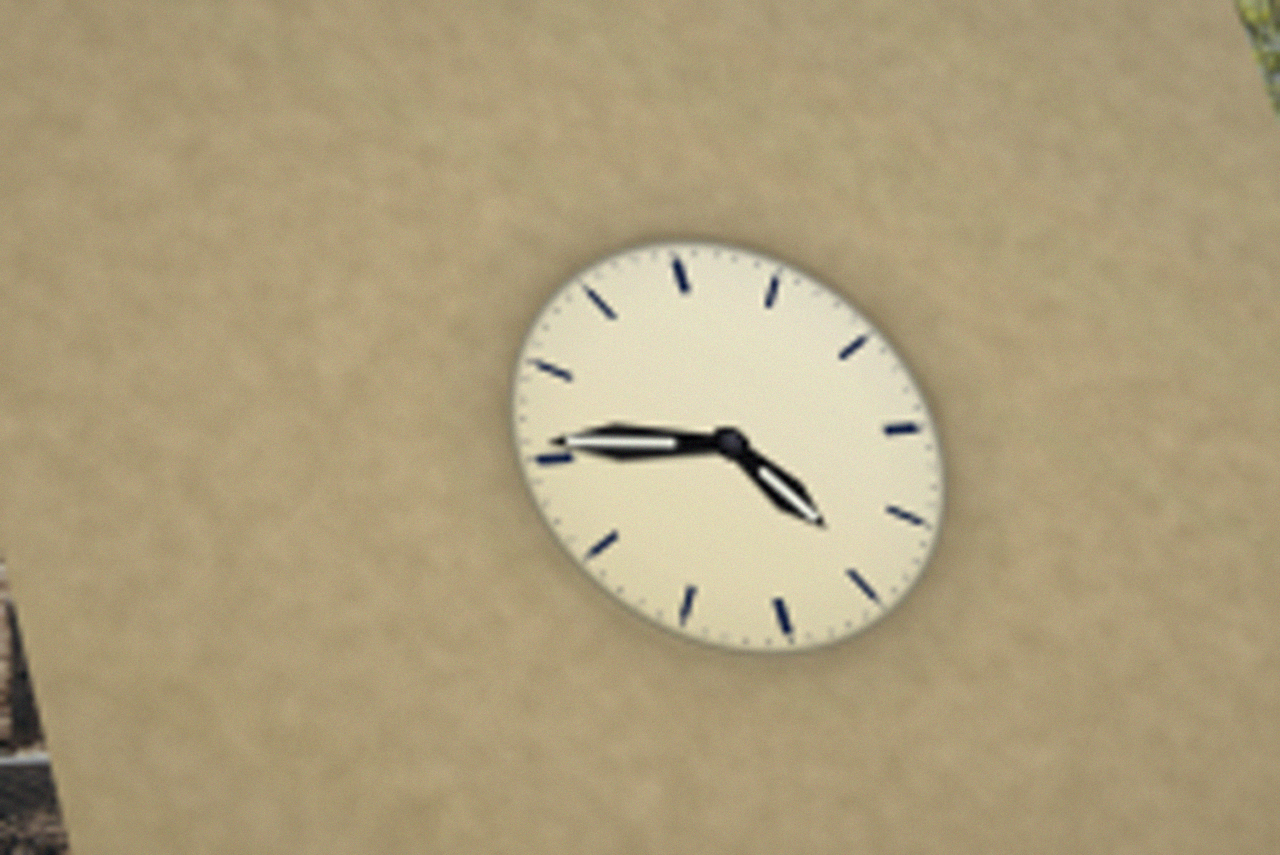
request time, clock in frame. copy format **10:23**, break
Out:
**4:46**
